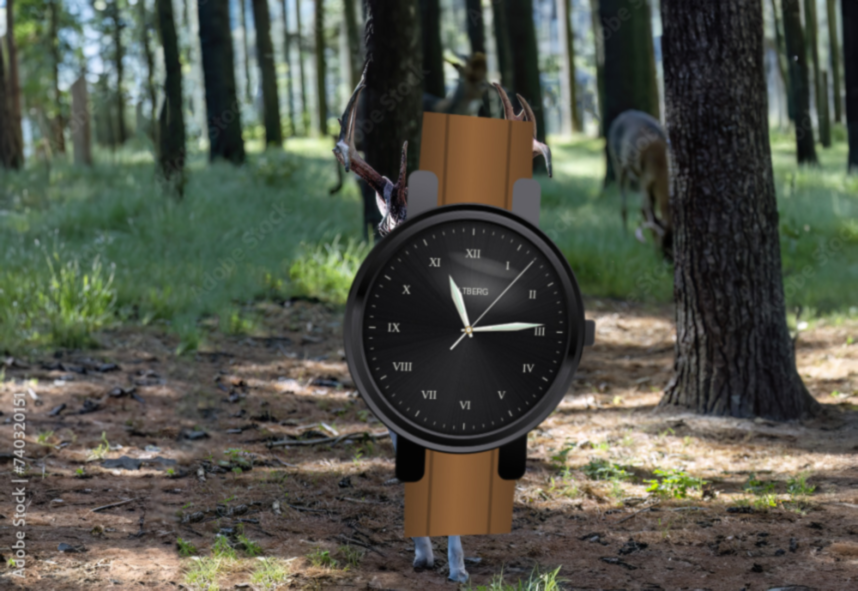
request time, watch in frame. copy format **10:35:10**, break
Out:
**11:14:07**
